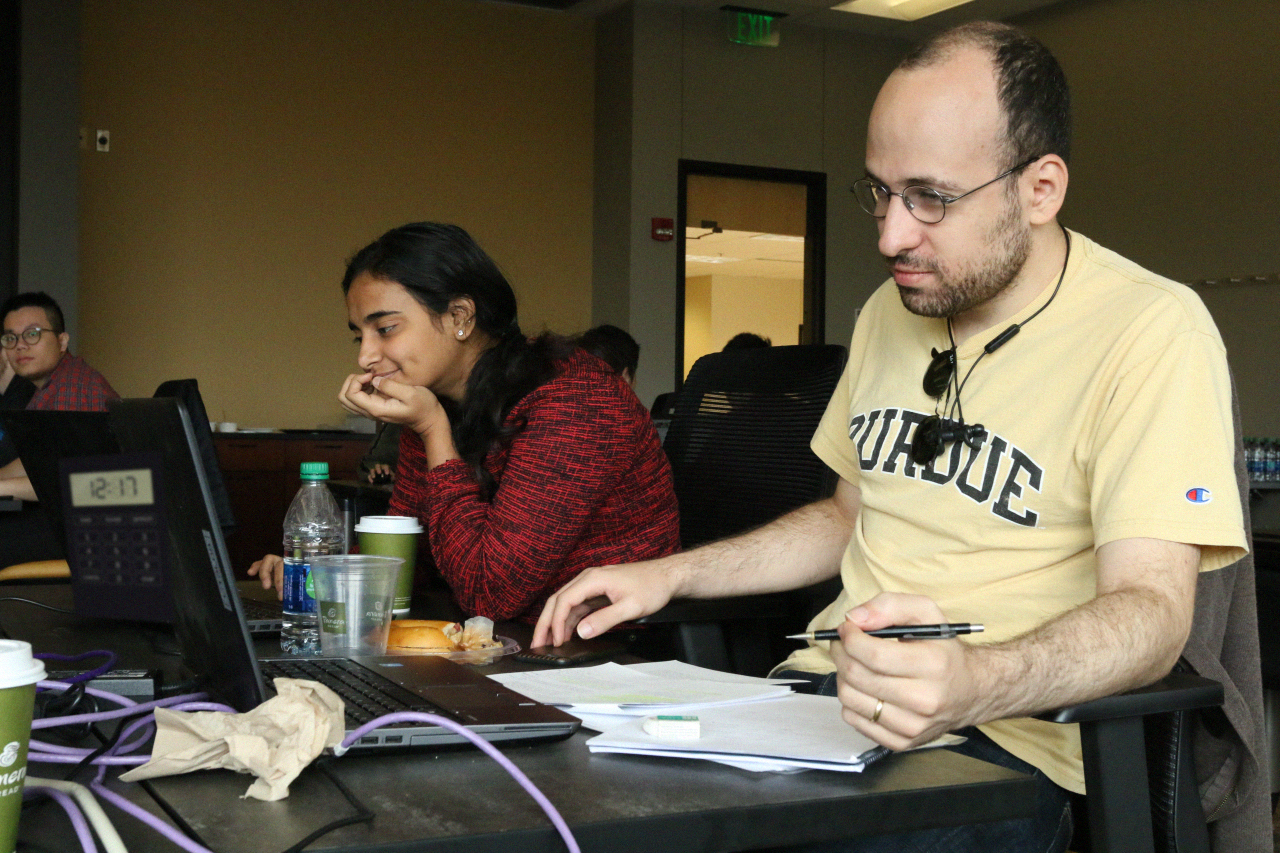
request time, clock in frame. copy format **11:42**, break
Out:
**12:17**
